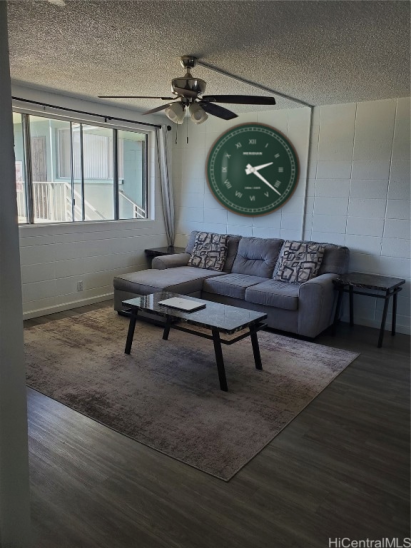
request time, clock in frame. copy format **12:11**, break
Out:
**2:22**
